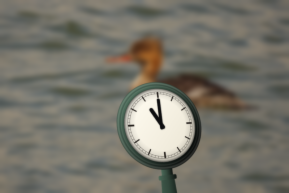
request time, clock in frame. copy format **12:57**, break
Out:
**11:00**
